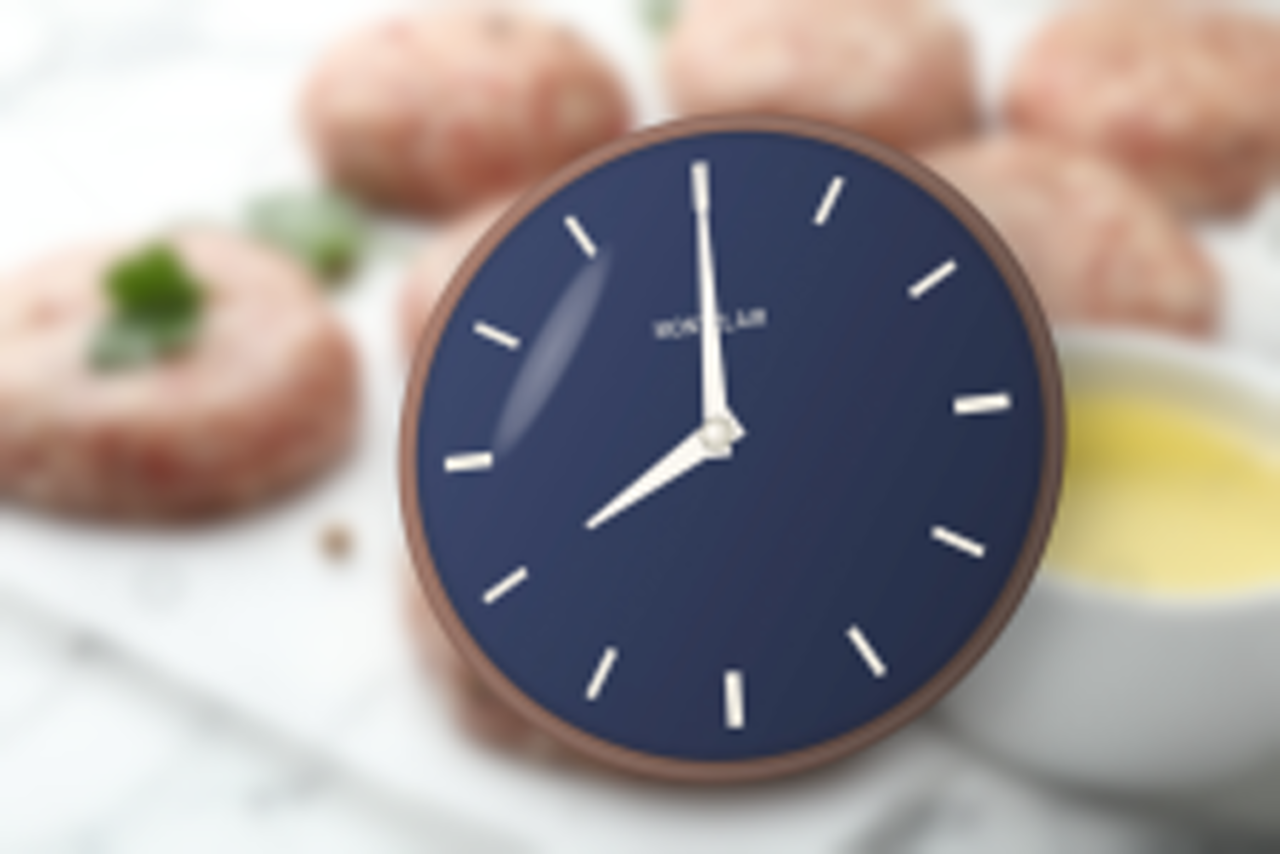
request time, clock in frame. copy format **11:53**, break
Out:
**8:00**
